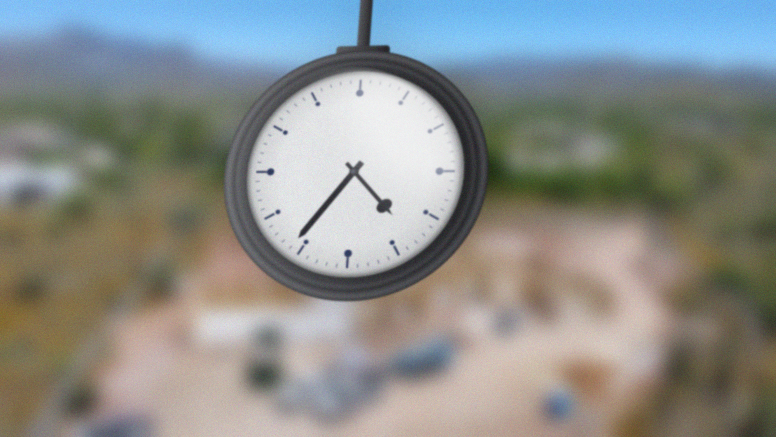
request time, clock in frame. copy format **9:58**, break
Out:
**4:36**
